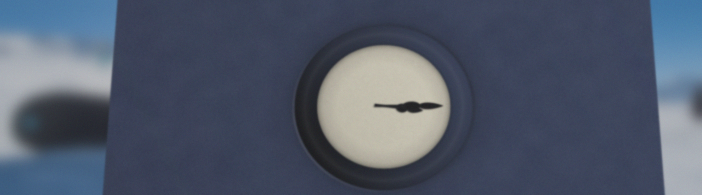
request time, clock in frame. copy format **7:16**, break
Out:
**3:15**
